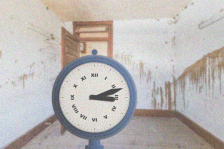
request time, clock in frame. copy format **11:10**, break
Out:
**3:12**
